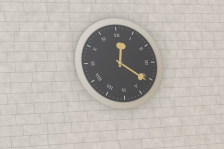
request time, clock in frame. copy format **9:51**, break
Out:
**12:21**
